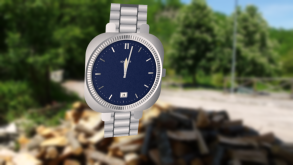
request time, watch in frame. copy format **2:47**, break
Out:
**12:02**
